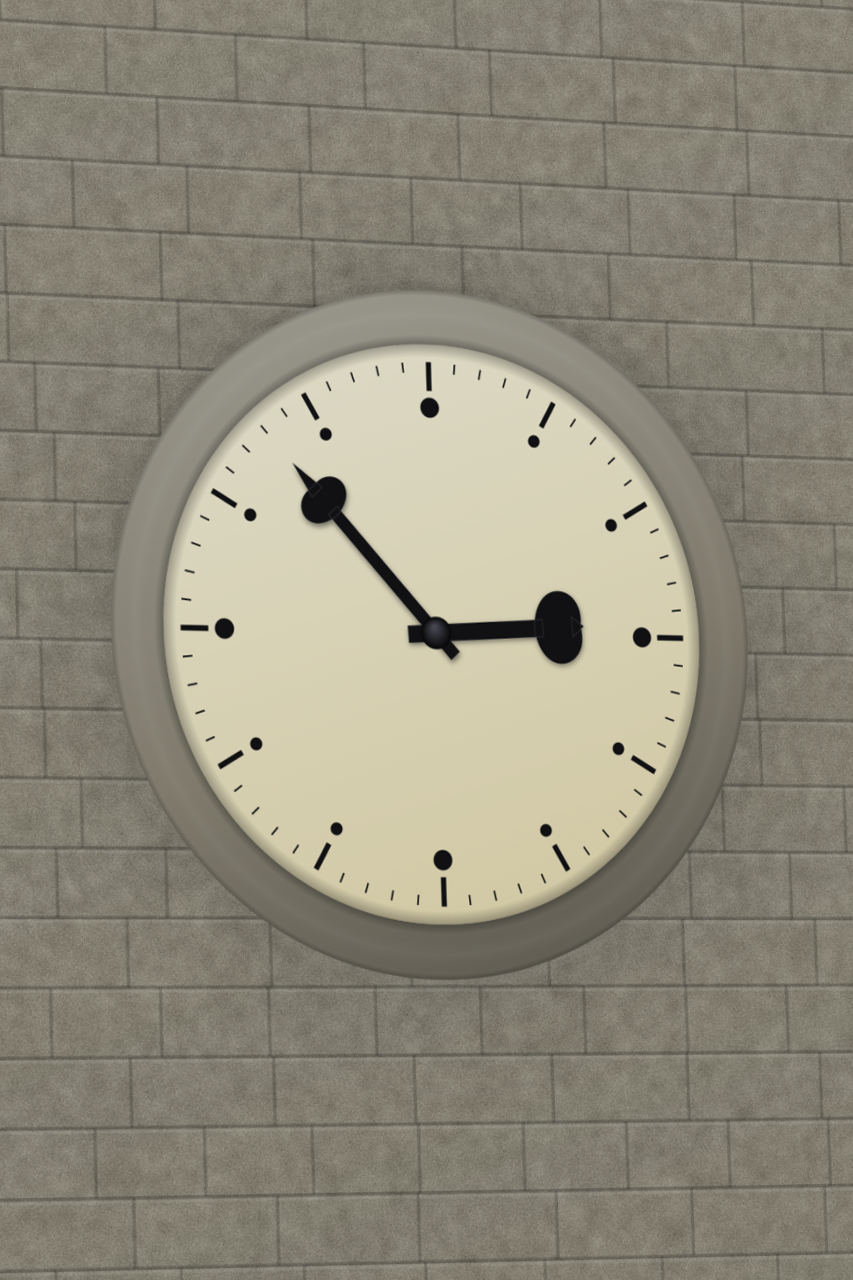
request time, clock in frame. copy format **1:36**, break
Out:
**2:53**
